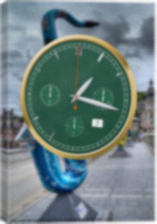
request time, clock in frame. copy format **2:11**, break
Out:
**1:17**
